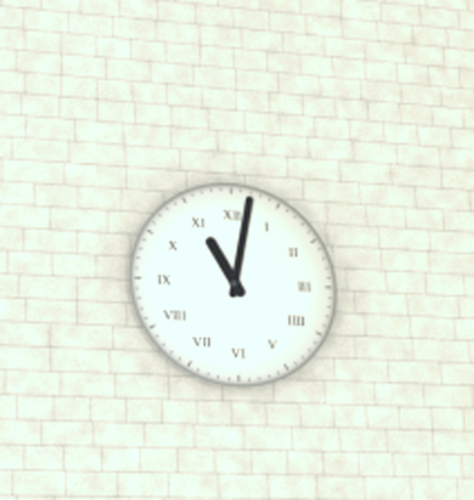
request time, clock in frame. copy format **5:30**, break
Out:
**11:02**
